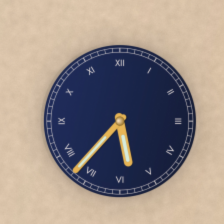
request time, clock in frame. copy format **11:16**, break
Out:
**5:37**
